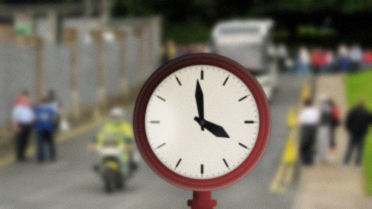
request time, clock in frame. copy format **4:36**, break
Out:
**3:59**
